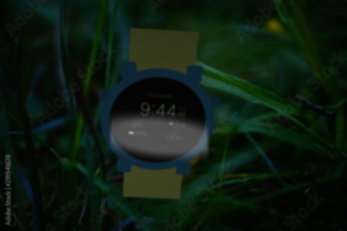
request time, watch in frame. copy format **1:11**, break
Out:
**9:44**
